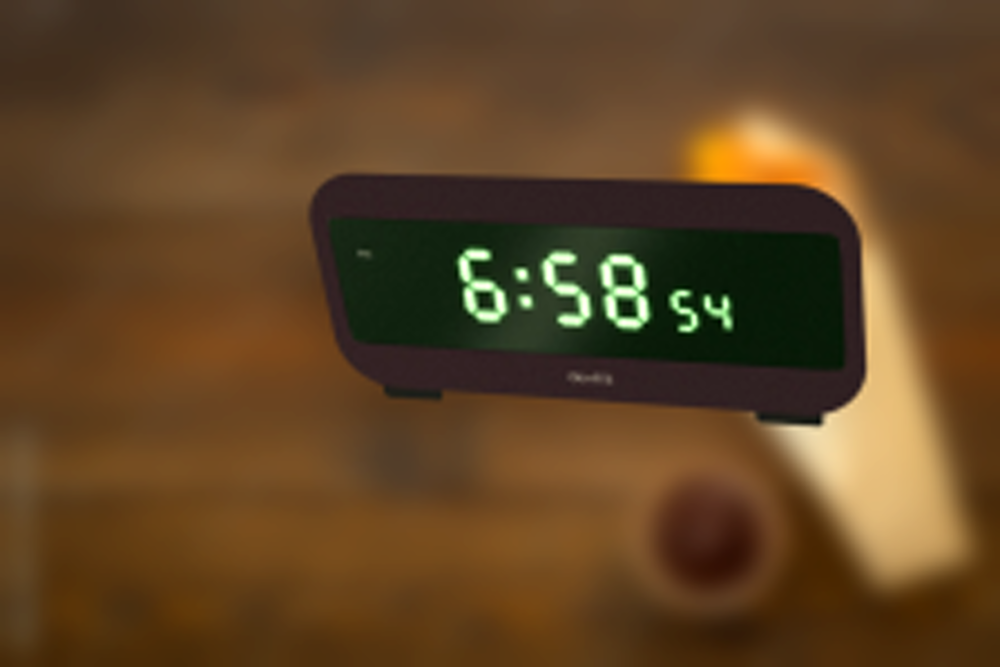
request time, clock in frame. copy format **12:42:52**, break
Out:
**6:58:54**
